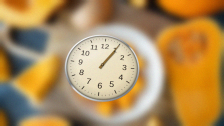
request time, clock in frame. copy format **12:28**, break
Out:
**1:05**
